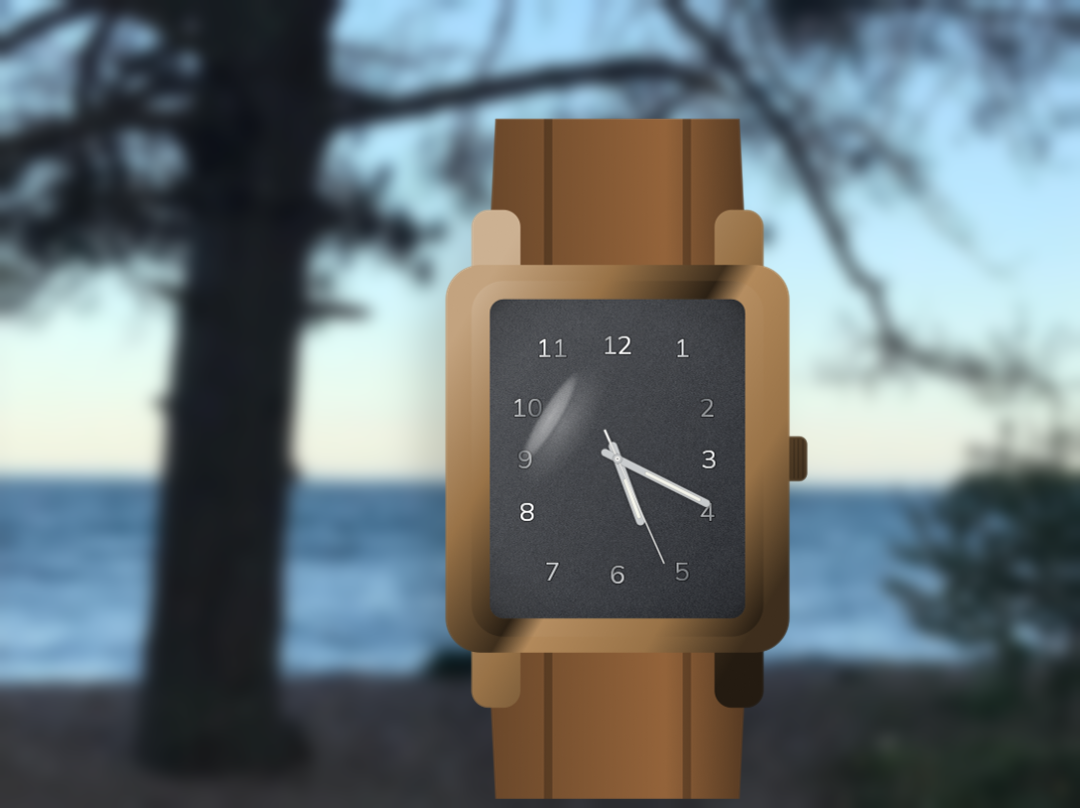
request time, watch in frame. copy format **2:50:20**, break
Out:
**5:19:26**
